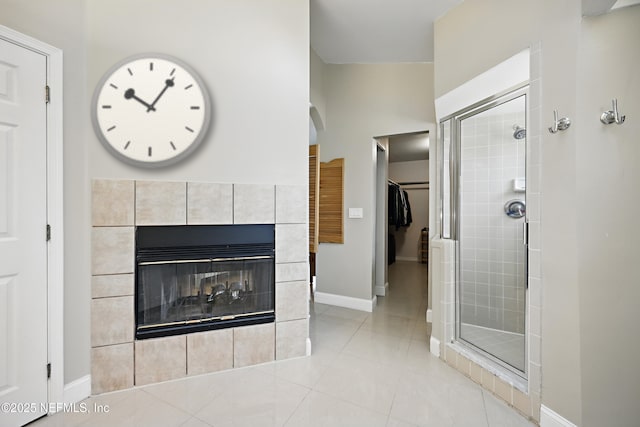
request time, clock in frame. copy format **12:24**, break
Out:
**10:06**
